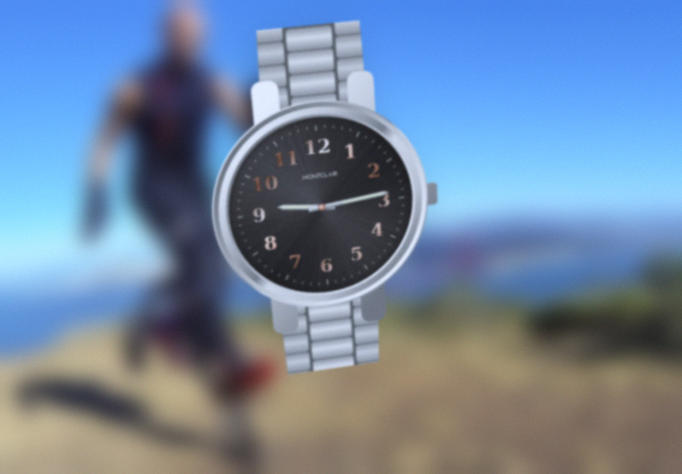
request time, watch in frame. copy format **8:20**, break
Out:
**9:14**
